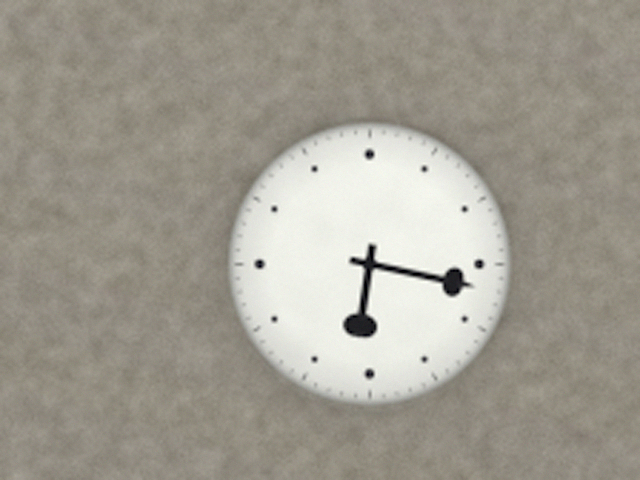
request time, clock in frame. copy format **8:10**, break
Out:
**6:17**
